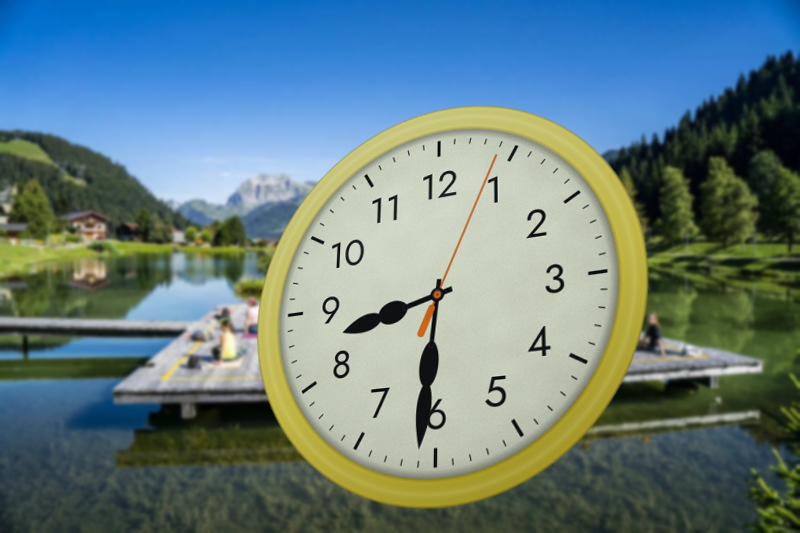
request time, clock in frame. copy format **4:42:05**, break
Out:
**8:31:04**
